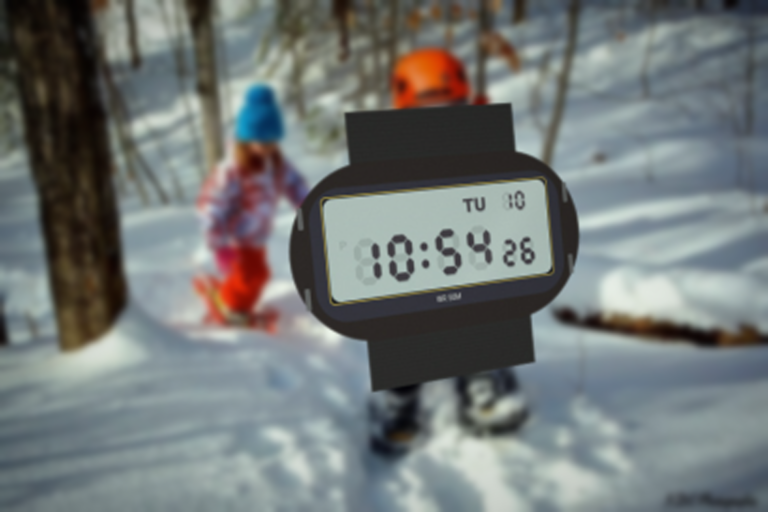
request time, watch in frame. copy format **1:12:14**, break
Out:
**10:54:26**
